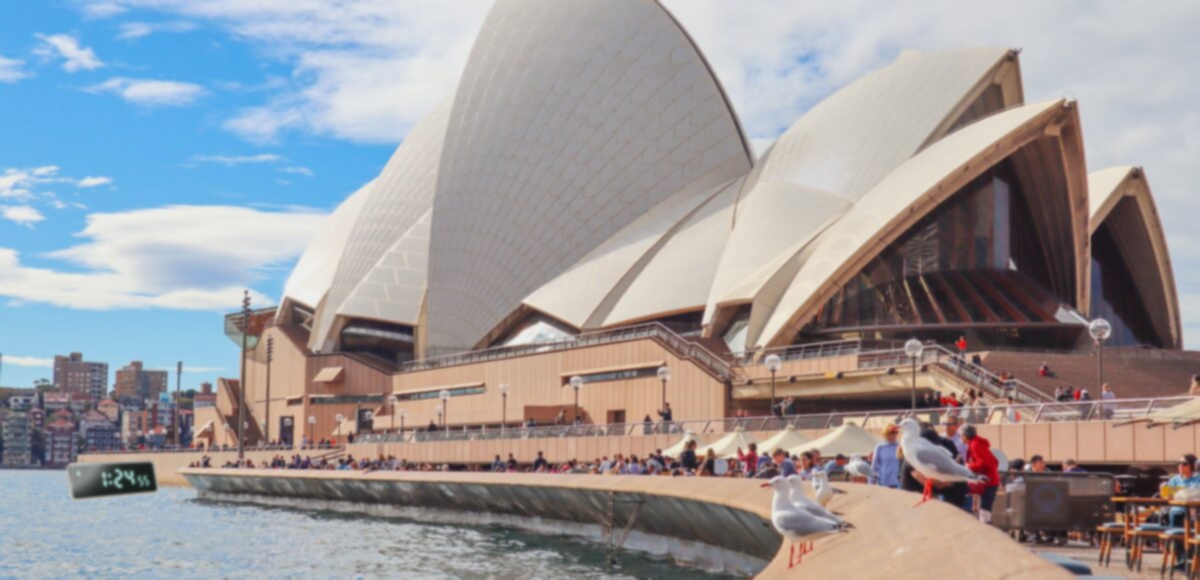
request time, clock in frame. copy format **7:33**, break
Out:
**1:24**
